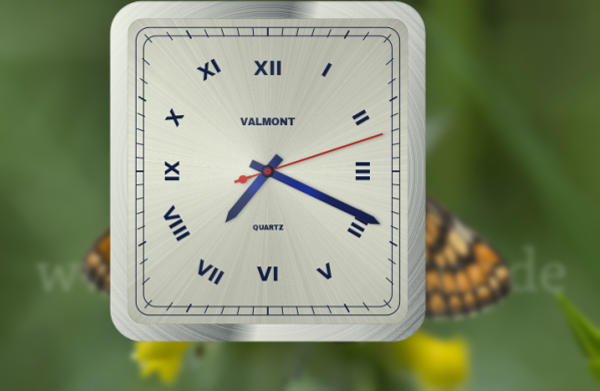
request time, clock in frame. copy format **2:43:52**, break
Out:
**7:19:12**
